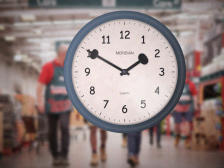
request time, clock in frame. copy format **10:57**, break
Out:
**1:50**
